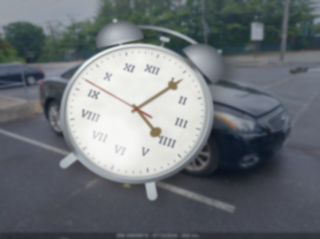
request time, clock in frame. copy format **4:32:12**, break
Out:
**4:05:47**
